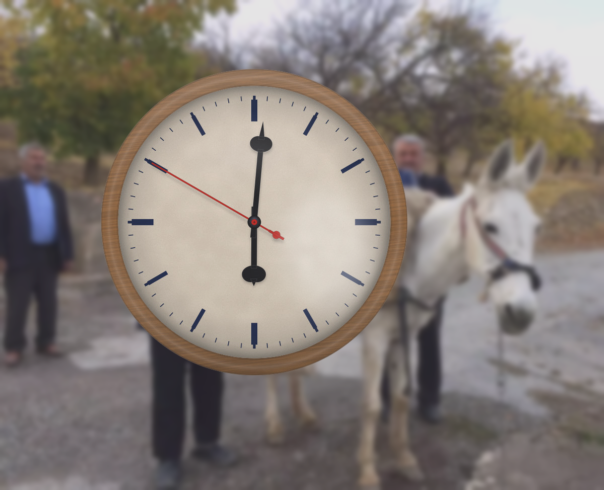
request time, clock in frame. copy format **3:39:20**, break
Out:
**6:00:50**
